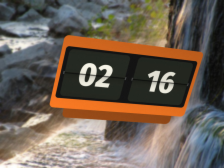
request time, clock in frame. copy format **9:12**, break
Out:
**2:16**
